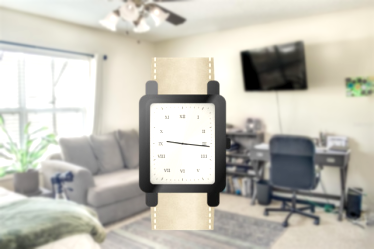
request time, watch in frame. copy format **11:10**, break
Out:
**9:16**
